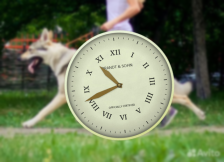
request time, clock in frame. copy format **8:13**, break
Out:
**10:42**
